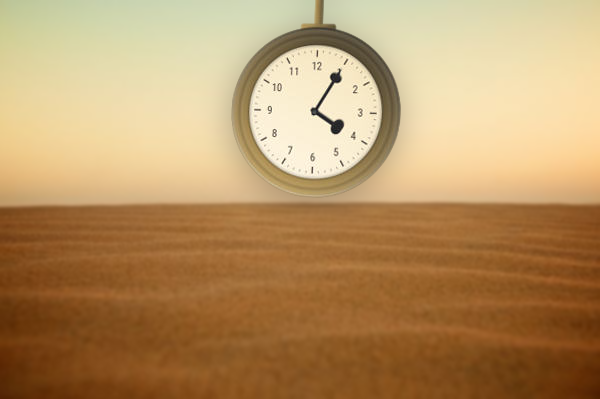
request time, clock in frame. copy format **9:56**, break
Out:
**4:05**
